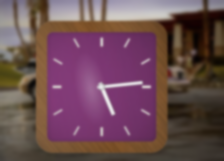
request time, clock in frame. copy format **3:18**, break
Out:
**5:14**
